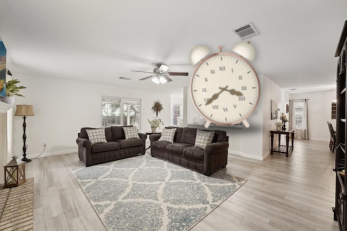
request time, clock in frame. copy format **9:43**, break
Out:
**3:39**
